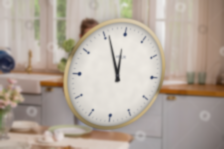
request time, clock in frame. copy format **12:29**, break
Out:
**11:56**
